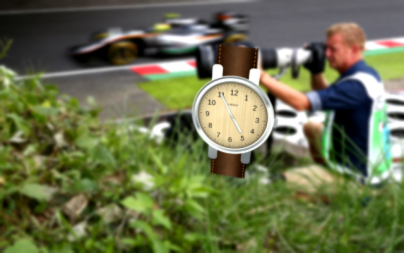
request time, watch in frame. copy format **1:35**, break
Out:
**4:55**
